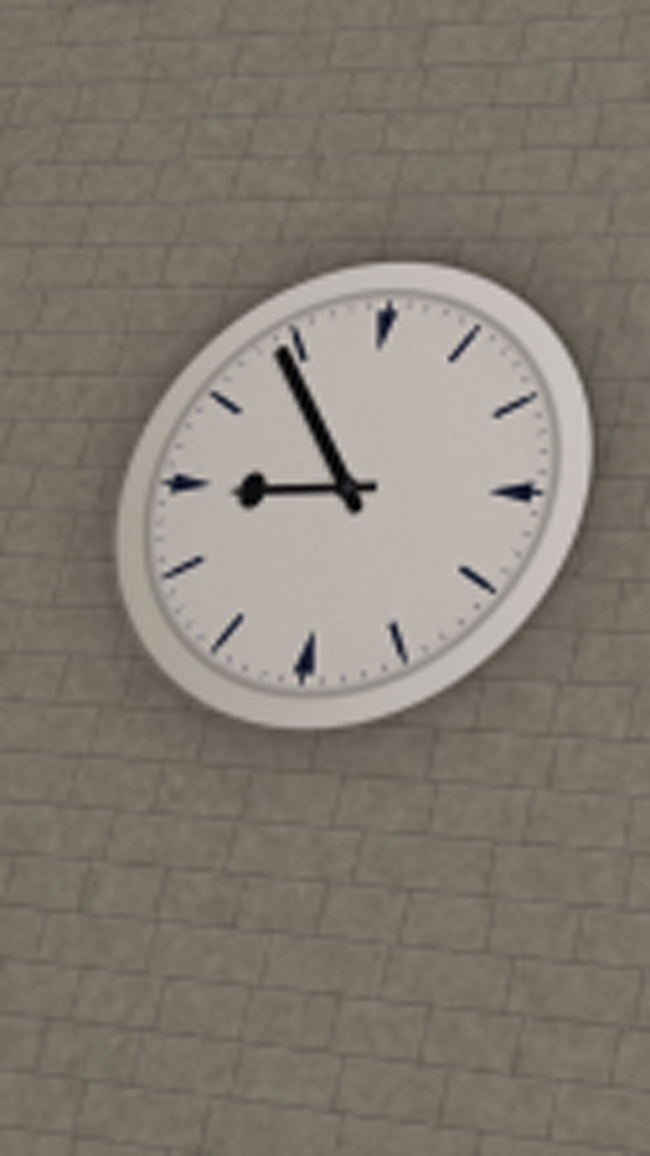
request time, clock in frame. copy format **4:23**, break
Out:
**8:54**
